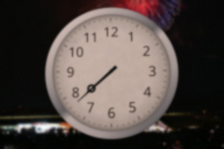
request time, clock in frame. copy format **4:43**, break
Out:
**7:38**
